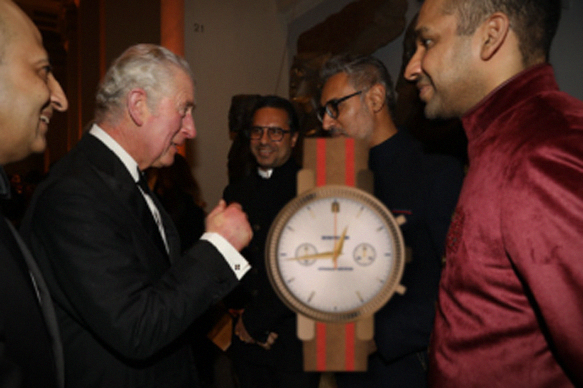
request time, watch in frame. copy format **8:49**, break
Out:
**12:44**
